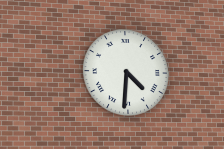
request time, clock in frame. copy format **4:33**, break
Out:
**4:31**
